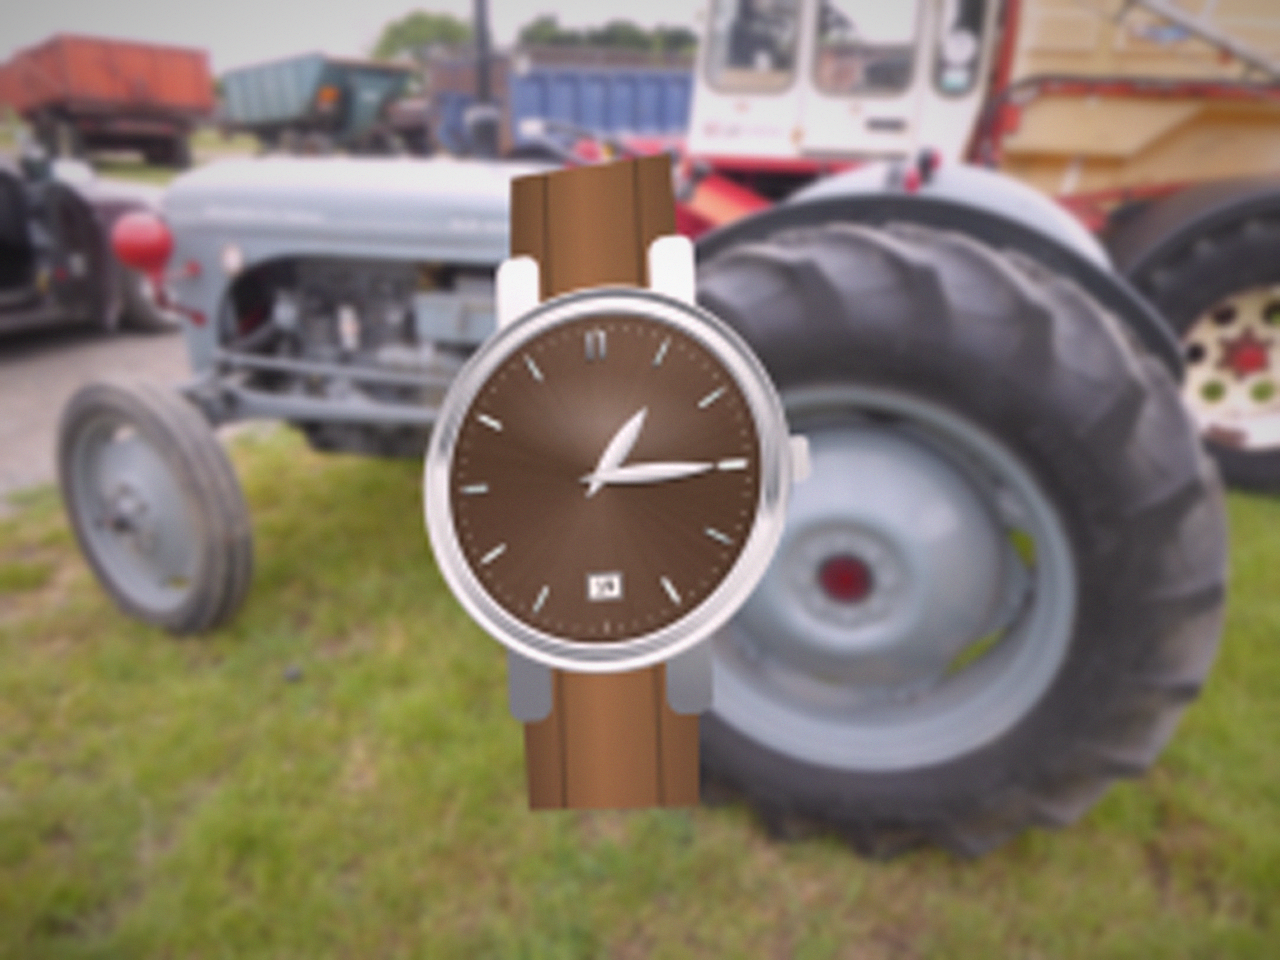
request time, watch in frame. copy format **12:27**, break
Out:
**1:15**
